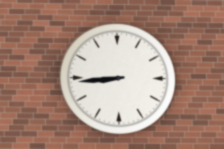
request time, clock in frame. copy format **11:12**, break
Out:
**8:44**
